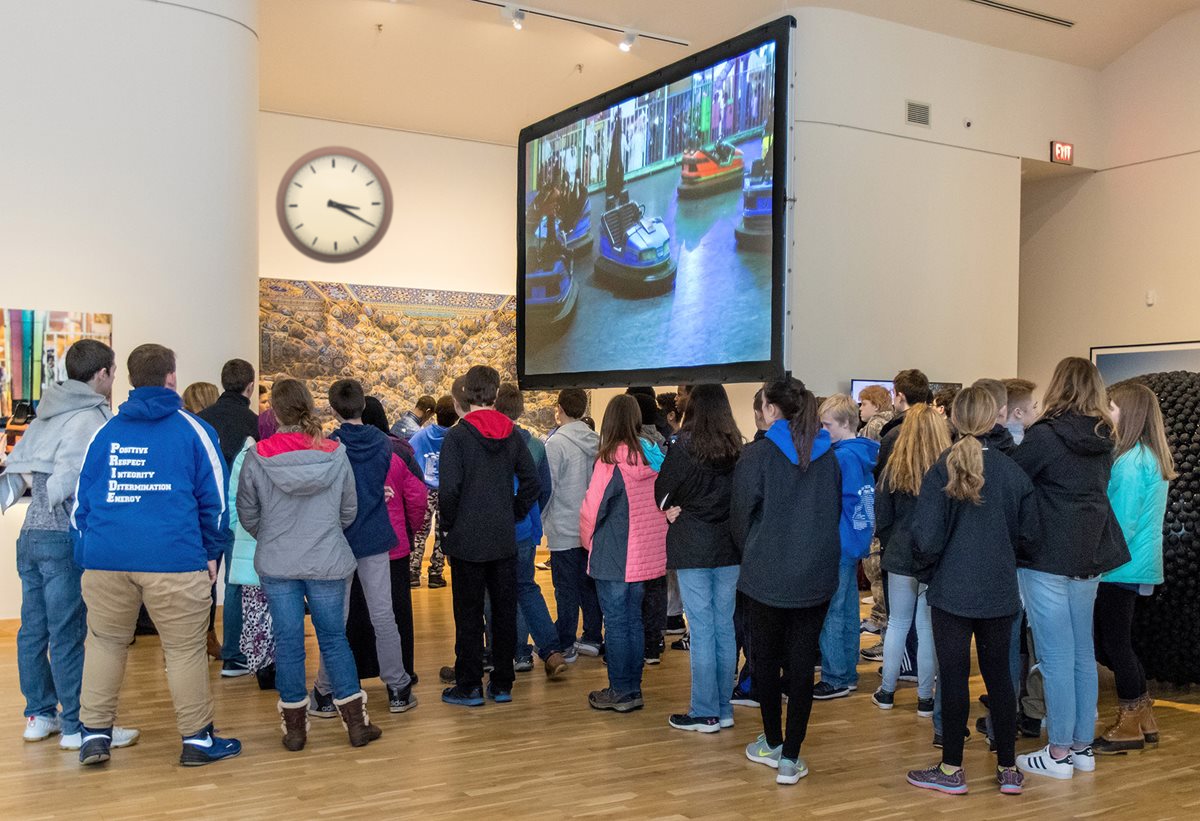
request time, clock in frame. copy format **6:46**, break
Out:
**3:20**
